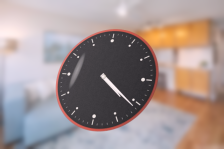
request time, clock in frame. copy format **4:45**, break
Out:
**4:21**
